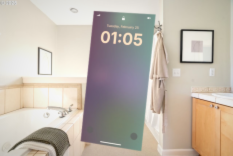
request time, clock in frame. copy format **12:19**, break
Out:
**1:05**
